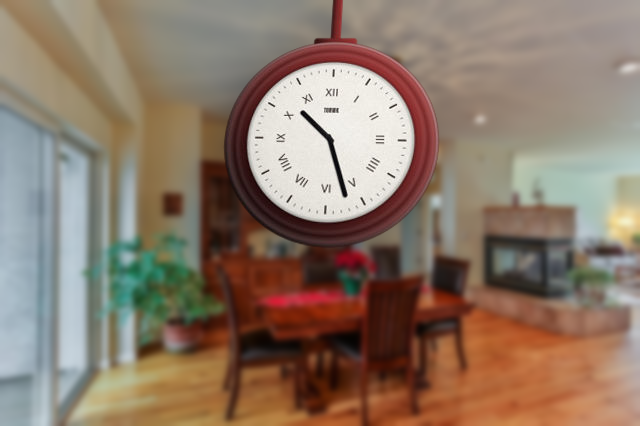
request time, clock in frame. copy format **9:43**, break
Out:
**10:27**
